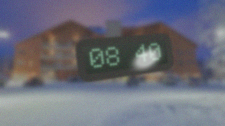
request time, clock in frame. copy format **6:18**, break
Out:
**8:40**
